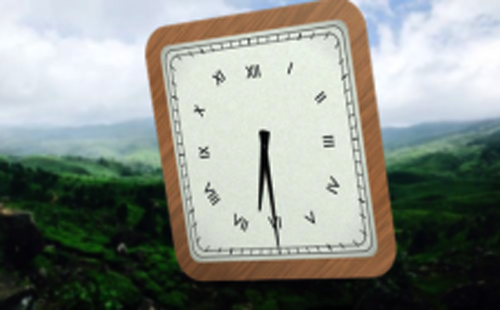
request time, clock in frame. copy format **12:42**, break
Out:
**6:30**
